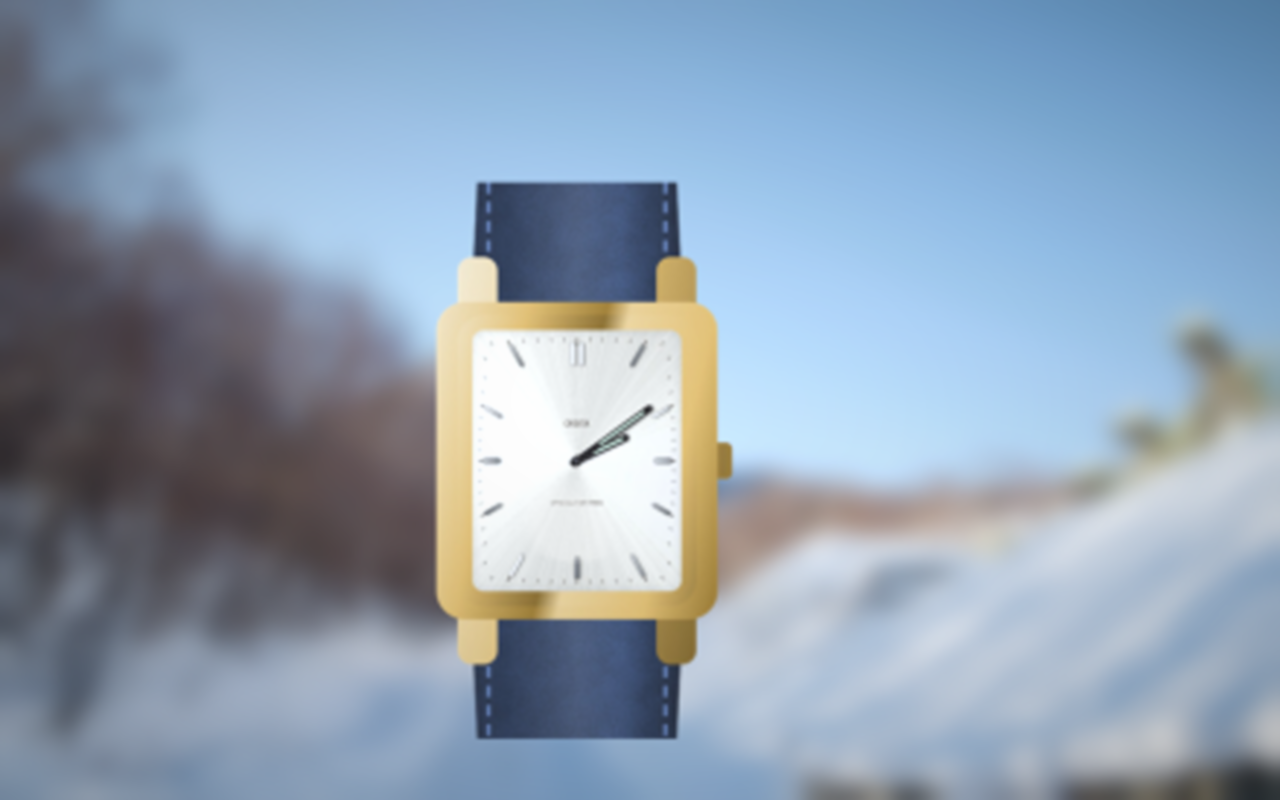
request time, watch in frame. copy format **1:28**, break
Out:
**2:09**
